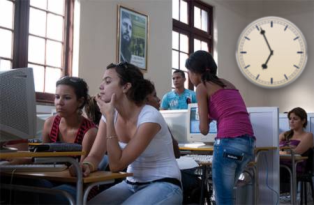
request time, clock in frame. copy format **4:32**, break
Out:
**6:56**
